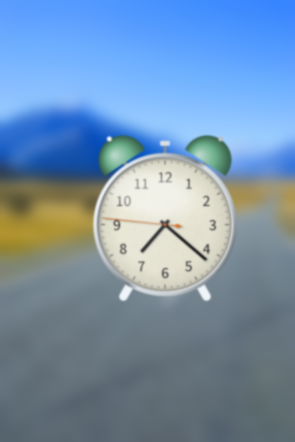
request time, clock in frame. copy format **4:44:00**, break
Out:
**7:21:46**
